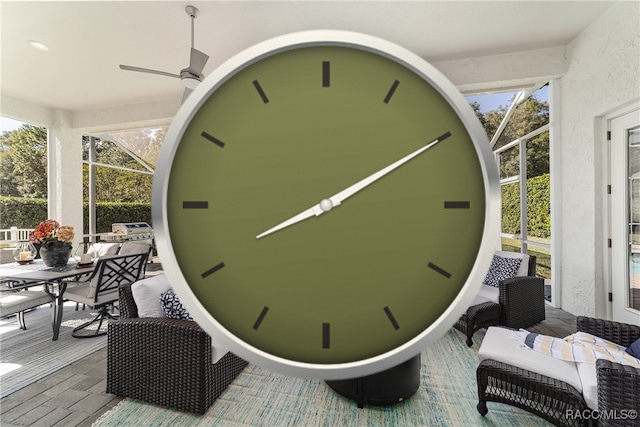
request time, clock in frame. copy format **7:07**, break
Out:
**8:10**
